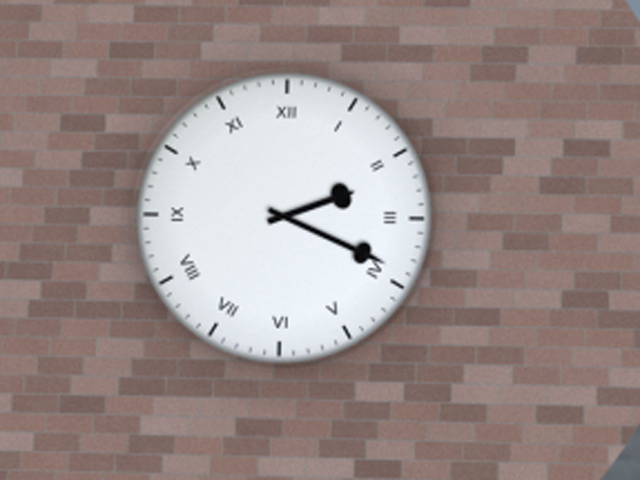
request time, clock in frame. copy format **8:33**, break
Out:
**2:19**
